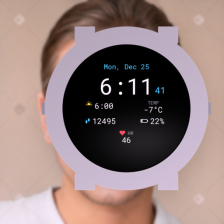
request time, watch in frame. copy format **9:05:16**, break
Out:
**6:11:41**
